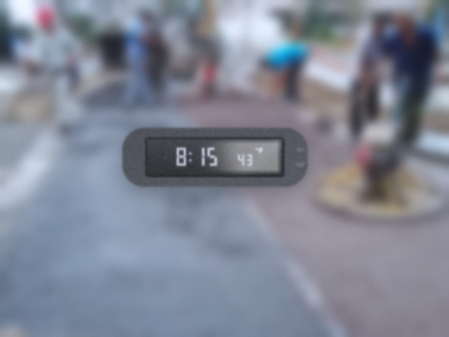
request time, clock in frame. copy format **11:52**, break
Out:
**8:15**
